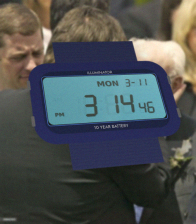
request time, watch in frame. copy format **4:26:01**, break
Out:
**3:14:46**
